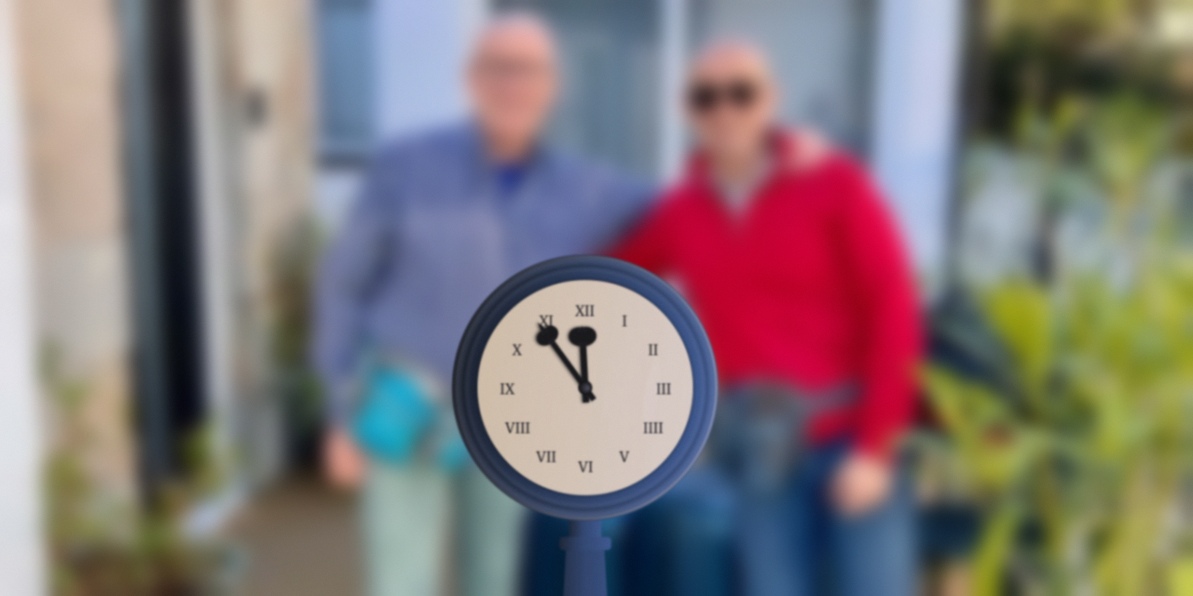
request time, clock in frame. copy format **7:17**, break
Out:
**11:54**
